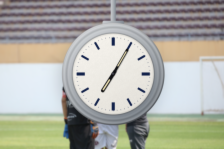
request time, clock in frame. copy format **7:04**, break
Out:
**7:05**
